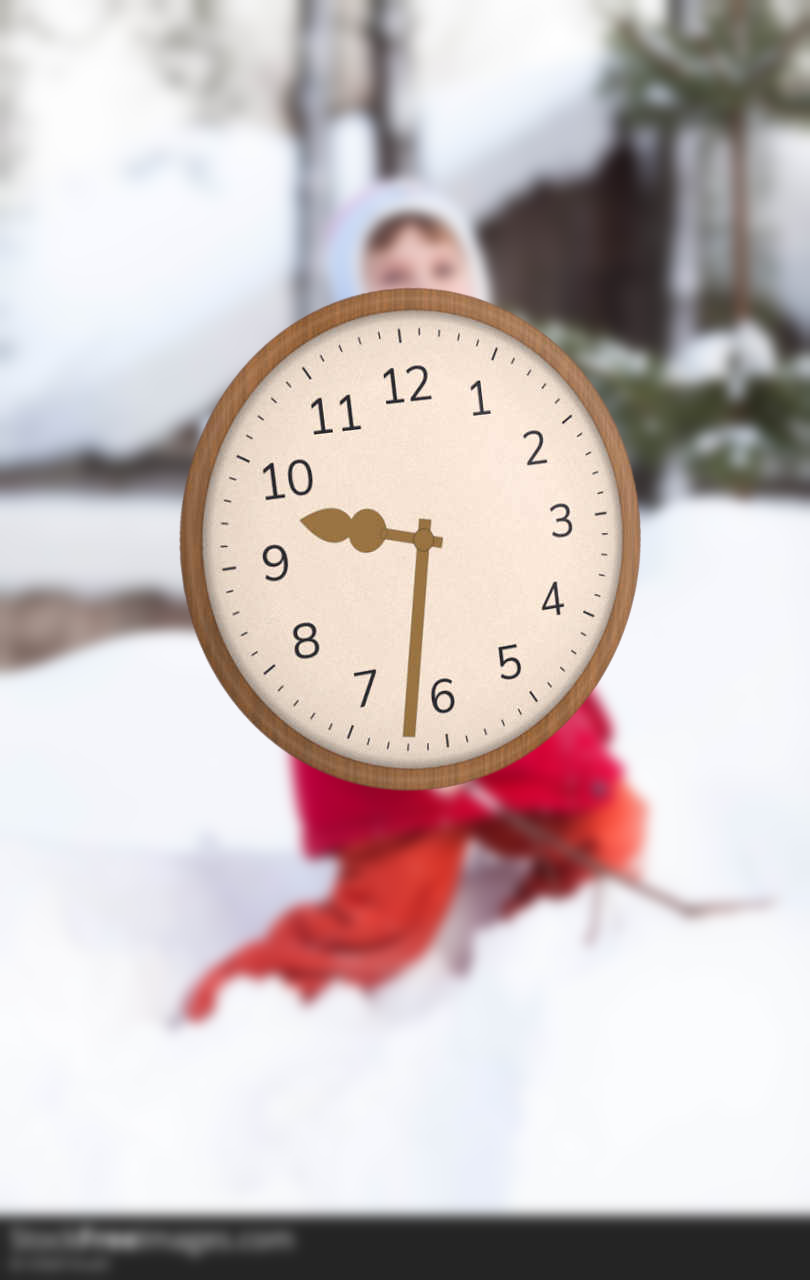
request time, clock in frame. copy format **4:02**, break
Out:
**9:32**
